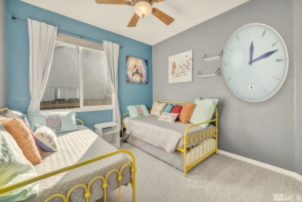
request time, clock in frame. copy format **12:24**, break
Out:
**12:12**
